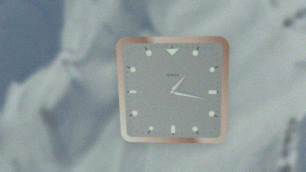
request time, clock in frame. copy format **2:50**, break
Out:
**1:17**
